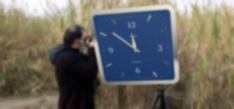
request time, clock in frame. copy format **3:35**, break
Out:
**11:52**
